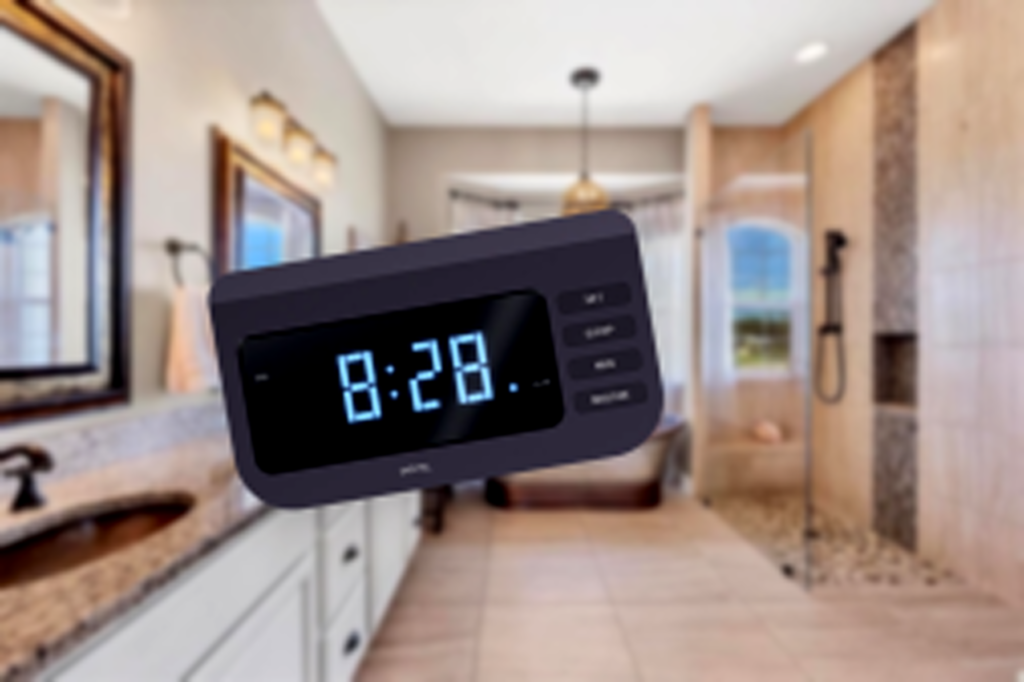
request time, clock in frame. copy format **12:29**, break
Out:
**8:28**
